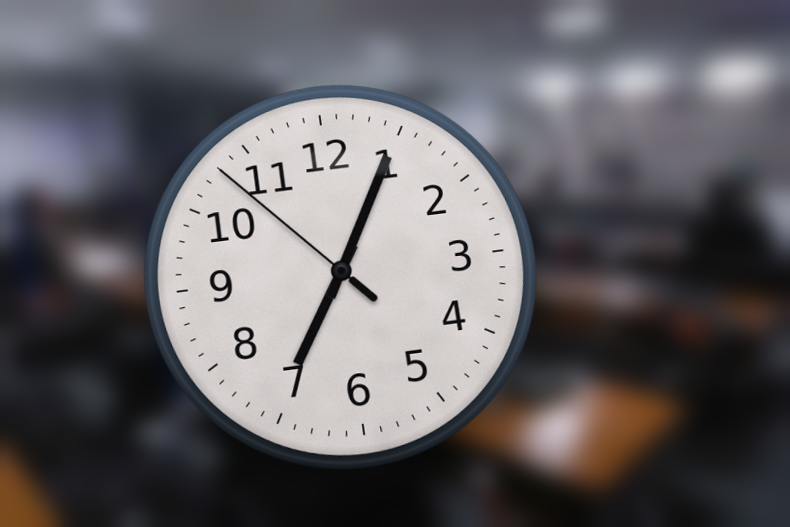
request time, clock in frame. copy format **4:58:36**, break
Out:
**7:04:53**
